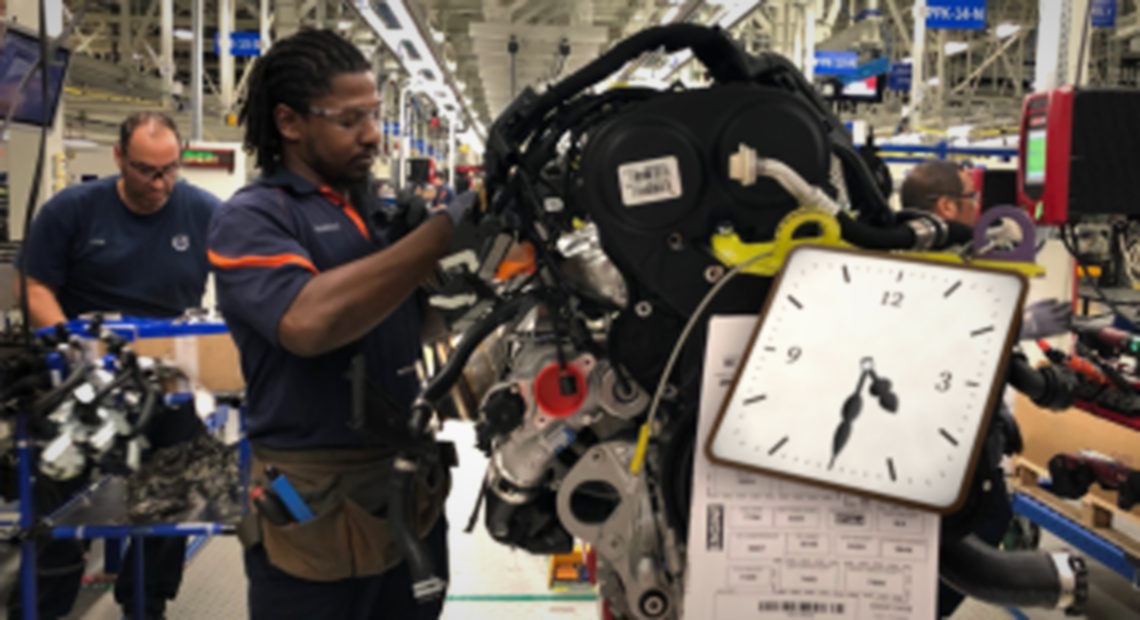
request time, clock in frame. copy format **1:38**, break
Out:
**4:30**
